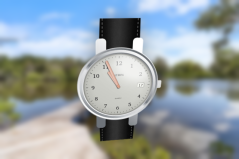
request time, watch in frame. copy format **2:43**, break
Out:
**10:56**
